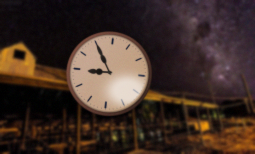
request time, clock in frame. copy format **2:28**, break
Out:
**8:55**
